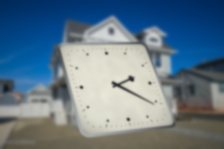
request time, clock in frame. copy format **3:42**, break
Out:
**2:21**
